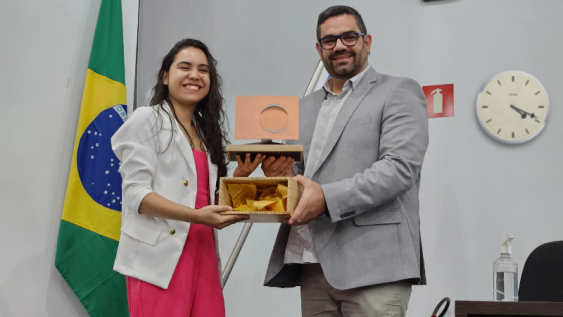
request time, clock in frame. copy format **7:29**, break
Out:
**4:19**
